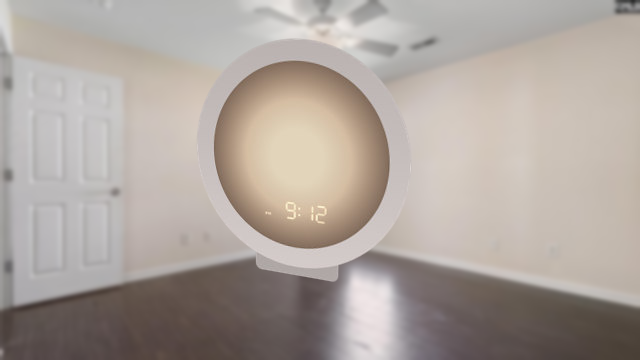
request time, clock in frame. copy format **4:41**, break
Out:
**9:12**
